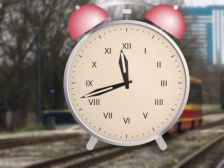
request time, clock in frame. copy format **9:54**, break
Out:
**11:42**
